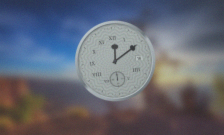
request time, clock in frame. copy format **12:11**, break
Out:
**12:10**
